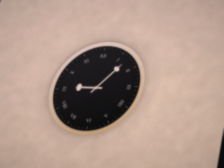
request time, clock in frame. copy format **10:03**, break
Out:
**9:07**
